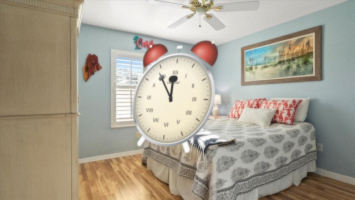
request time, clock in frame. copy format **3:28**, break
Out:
**11:54**
